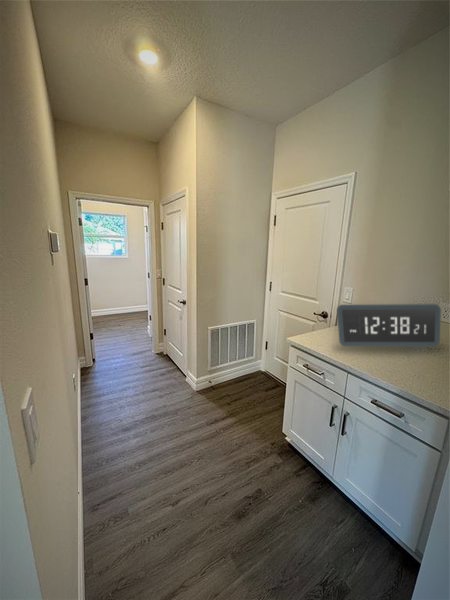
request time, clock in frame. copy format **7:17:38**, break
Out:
**12:38:21**
